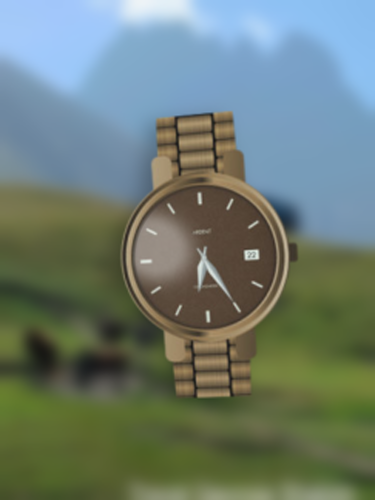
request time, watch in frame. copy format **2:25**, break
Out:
**6:25**
